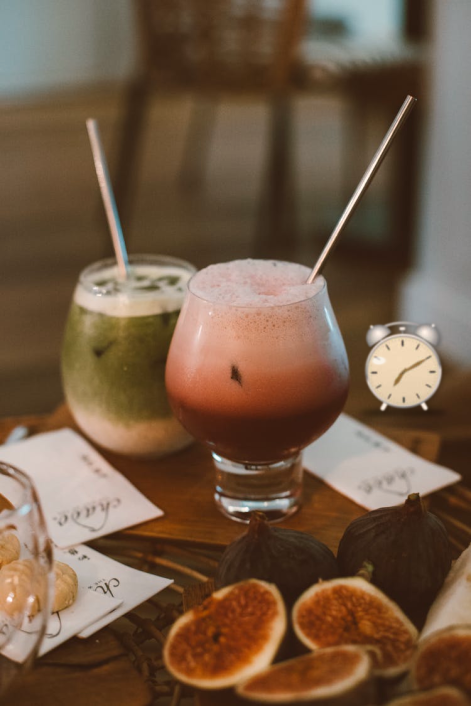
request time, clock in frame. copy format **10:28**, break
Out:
**7:10**
